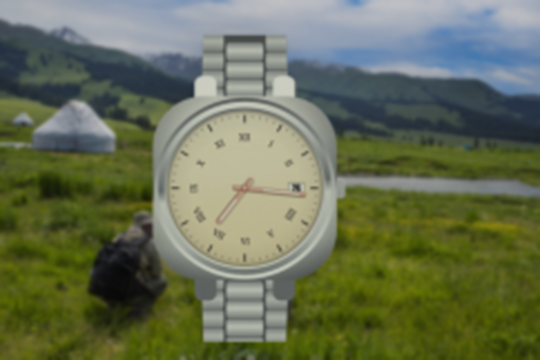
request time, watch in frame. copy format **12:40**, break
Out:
**7:16**
